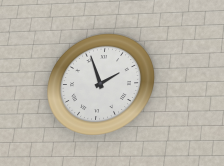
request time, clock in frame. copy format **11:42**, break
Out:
**1:56**
